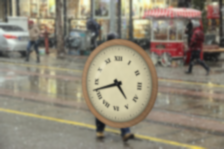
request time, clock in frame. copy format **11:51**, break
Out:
**4:42**
